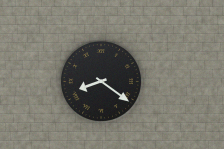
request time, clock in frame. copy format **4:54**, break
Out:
**8:21**
